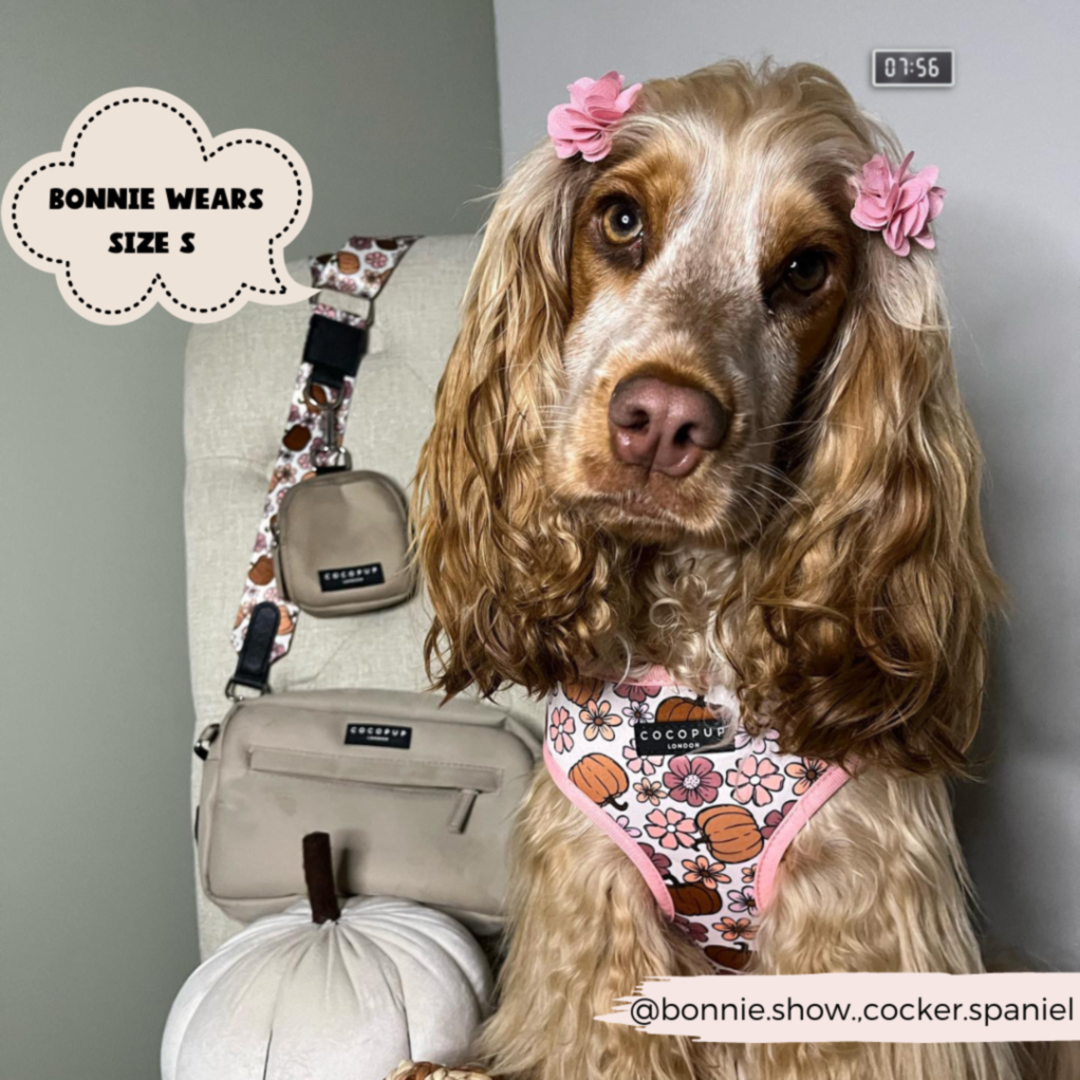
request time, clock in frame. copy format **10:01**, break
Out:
**7:56**
